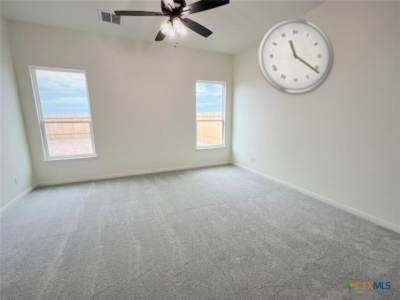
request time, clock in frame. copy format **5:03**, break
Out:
**11:21**
